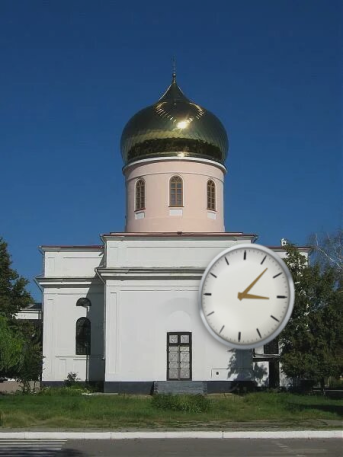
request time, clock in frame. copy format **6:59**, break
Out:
**3:07**
